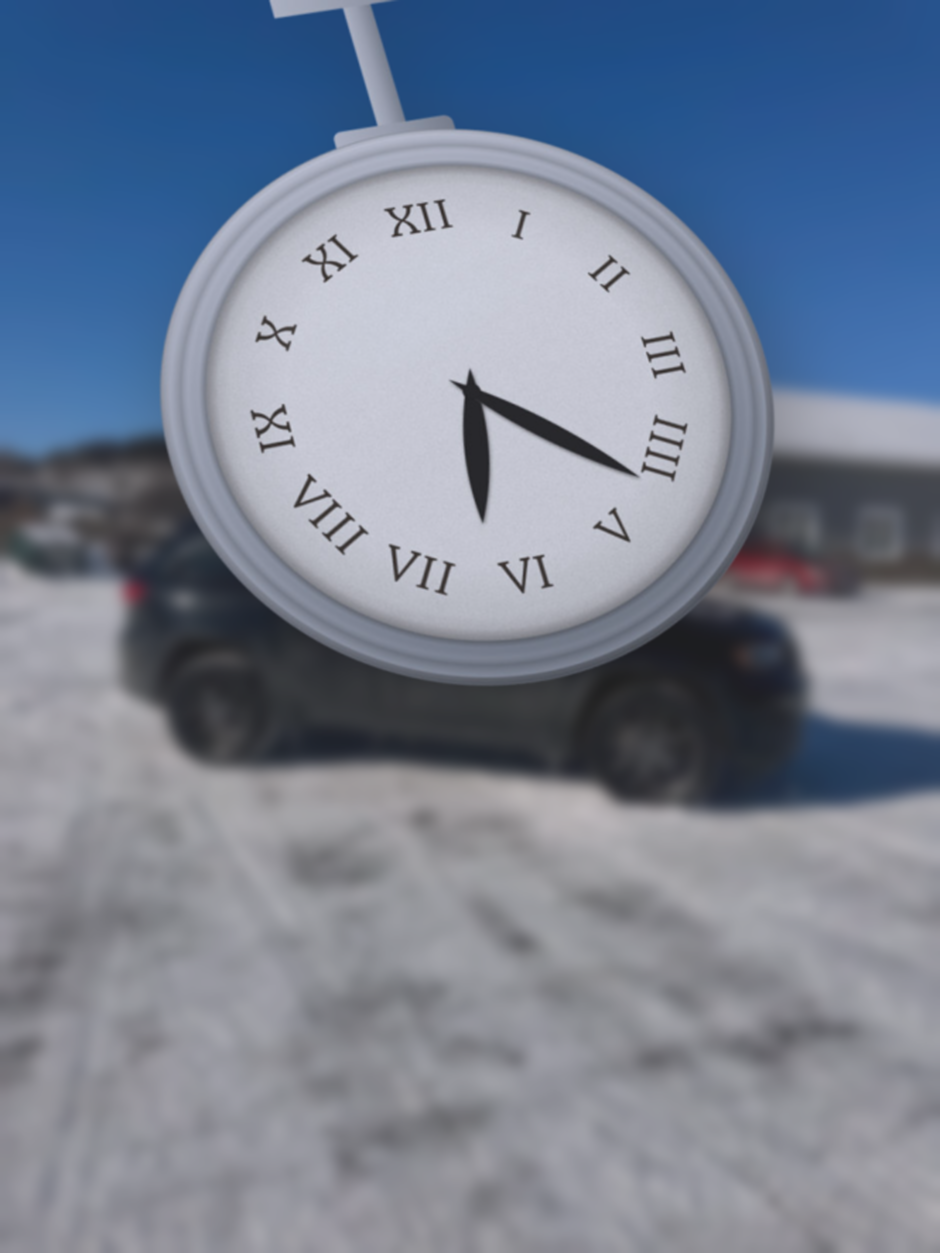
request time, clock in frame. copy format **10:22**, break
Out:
**6:22**
